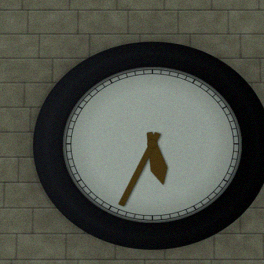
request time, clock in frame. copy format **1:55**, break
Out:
**5:34**
